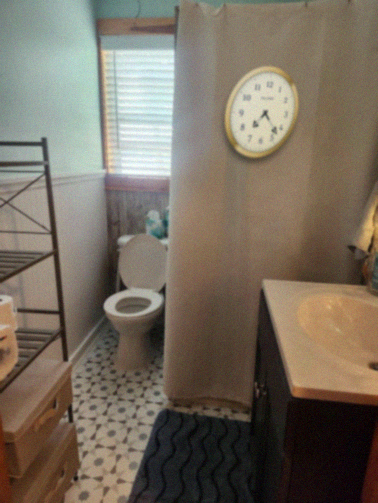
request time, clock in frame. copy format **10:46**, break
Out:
**7:23**
